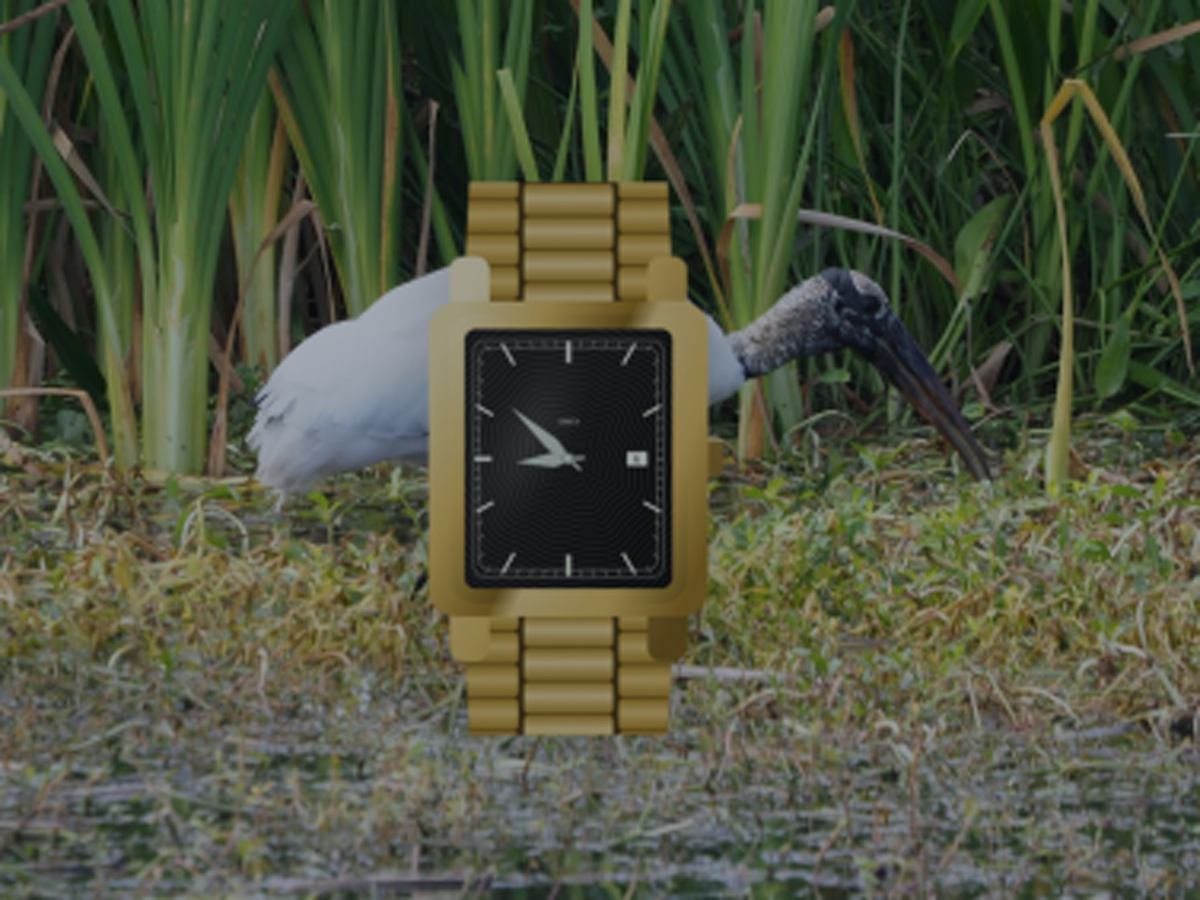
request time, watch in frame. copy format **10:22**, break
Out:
**8:52**
